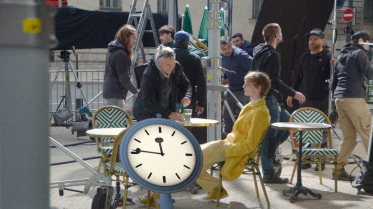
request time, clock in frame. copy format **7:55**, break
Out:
**11:46**
